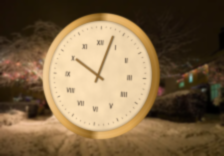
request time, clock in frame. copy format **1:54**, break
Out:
**10:03**
